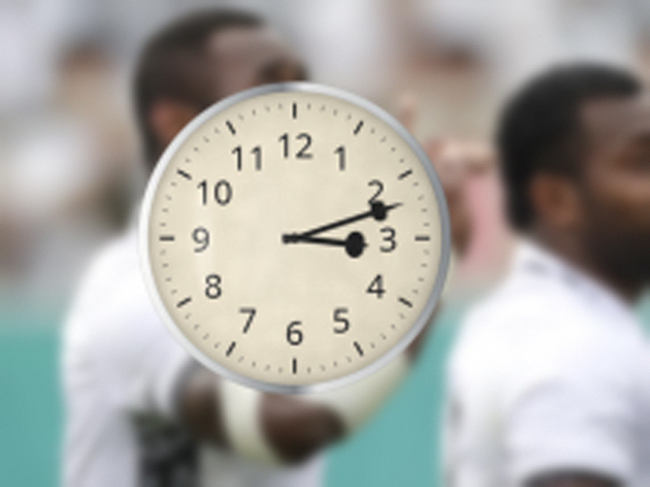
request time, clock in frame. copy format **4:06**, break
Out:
**3:12**
